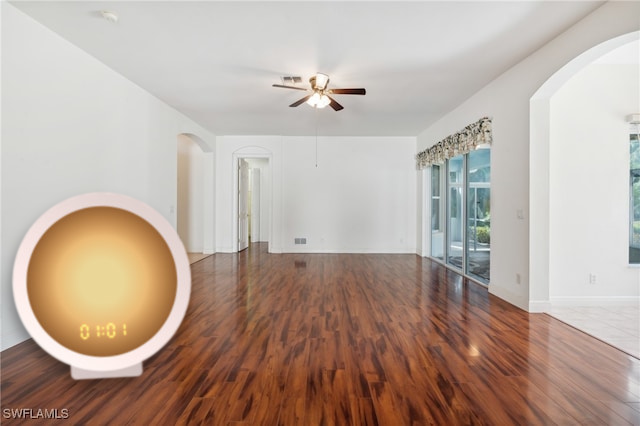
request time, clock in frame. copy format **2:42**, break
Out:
**1:01**
